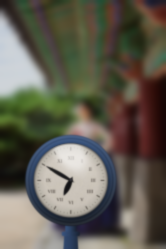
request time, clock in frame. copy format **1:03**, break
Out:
**6:50**
